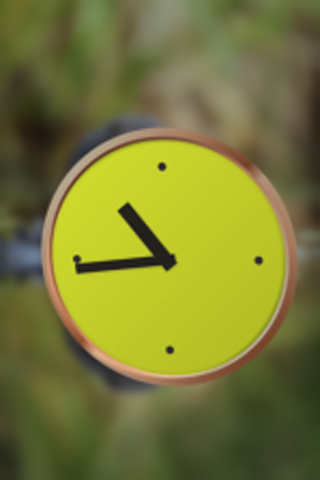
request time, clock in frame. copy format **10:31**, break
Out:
**10:44**
